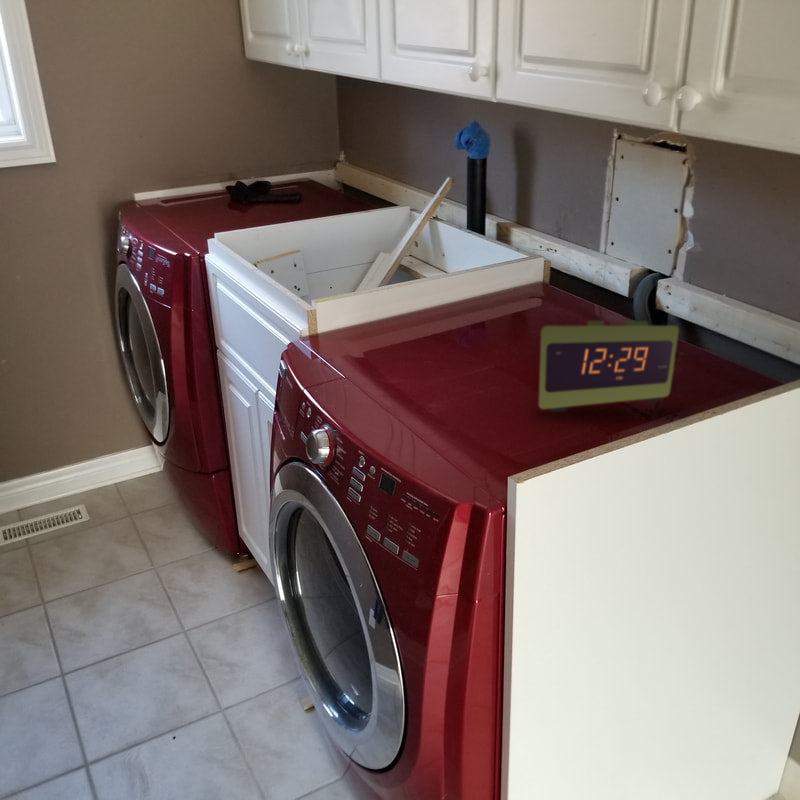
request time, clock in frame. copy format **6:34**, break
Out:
**12:29**
